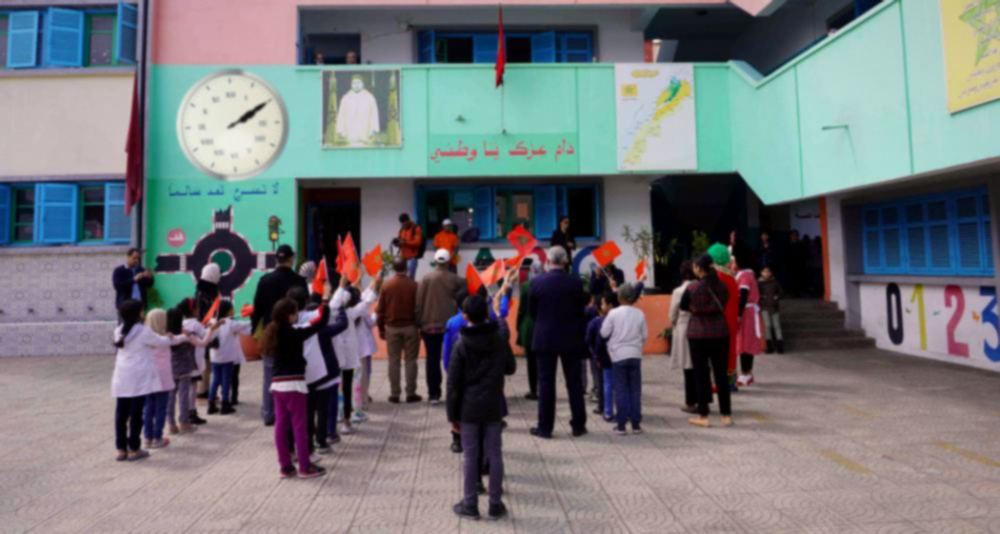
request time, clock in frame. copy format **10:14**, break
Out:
**2:10**
